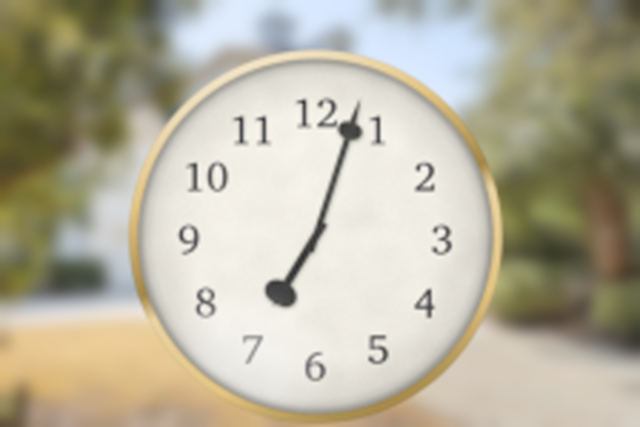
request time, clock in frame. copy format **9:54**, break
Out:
**7:03**
